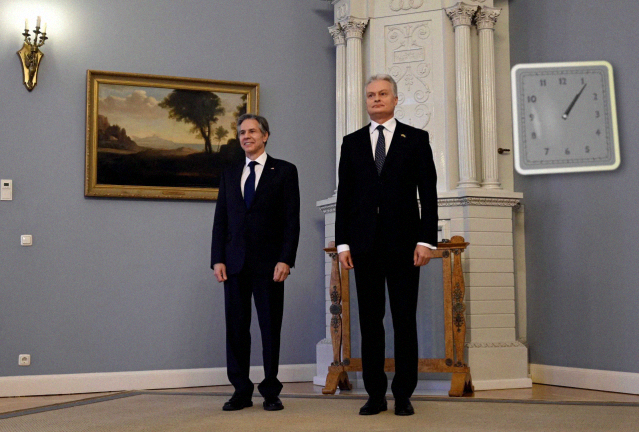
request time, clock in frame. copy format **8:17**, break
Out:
**1:06**
